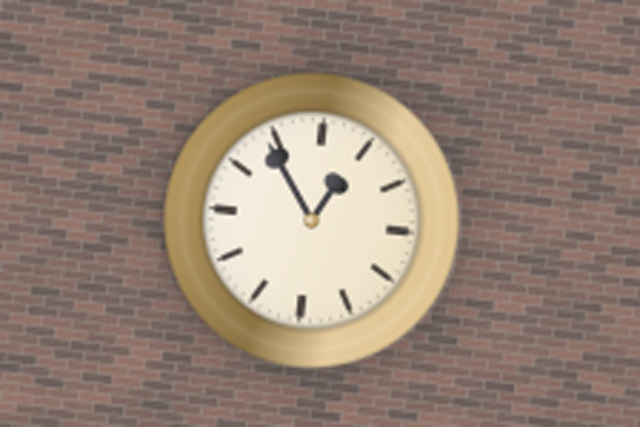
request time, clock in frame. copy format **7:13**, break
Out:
**12:54**
